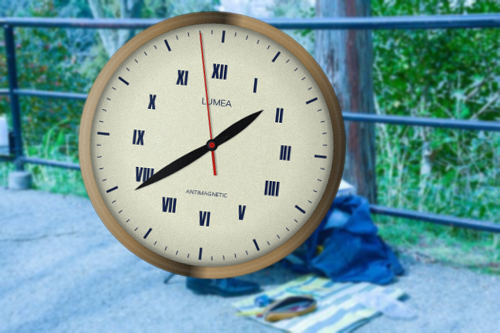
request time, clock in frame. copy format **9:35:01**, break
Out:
**1:38:58**
